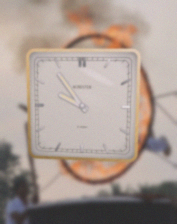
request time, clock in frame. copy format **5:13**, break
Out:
**9:54**
